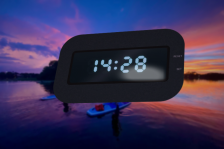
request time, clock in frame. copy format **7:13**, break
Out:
**14:28**
